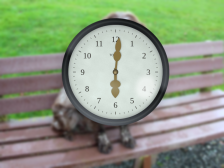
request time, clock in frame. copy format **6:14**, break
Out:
**6:01**
